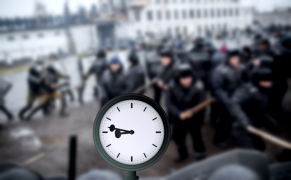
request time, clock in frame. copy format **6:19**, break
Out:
**8:47**
